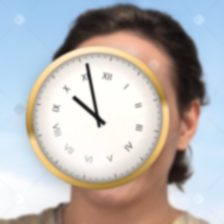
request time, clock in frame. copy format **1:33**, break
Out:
**9:56**
